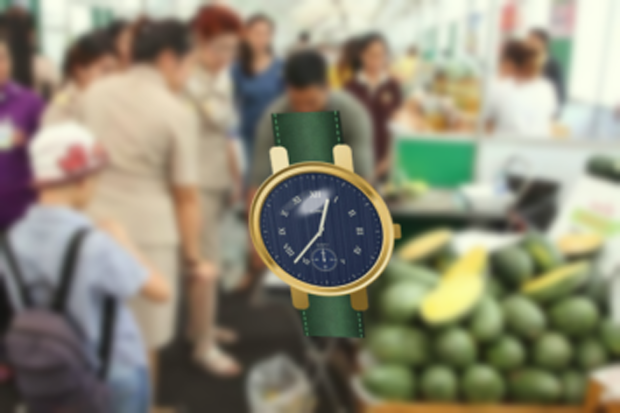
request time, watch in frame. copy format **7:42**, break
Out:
**12:37**
